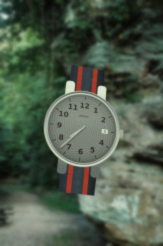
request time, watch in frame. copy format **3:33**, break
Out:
**7:37**
